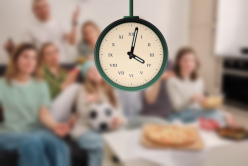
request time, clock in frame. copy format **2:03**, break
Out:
**4:02**
